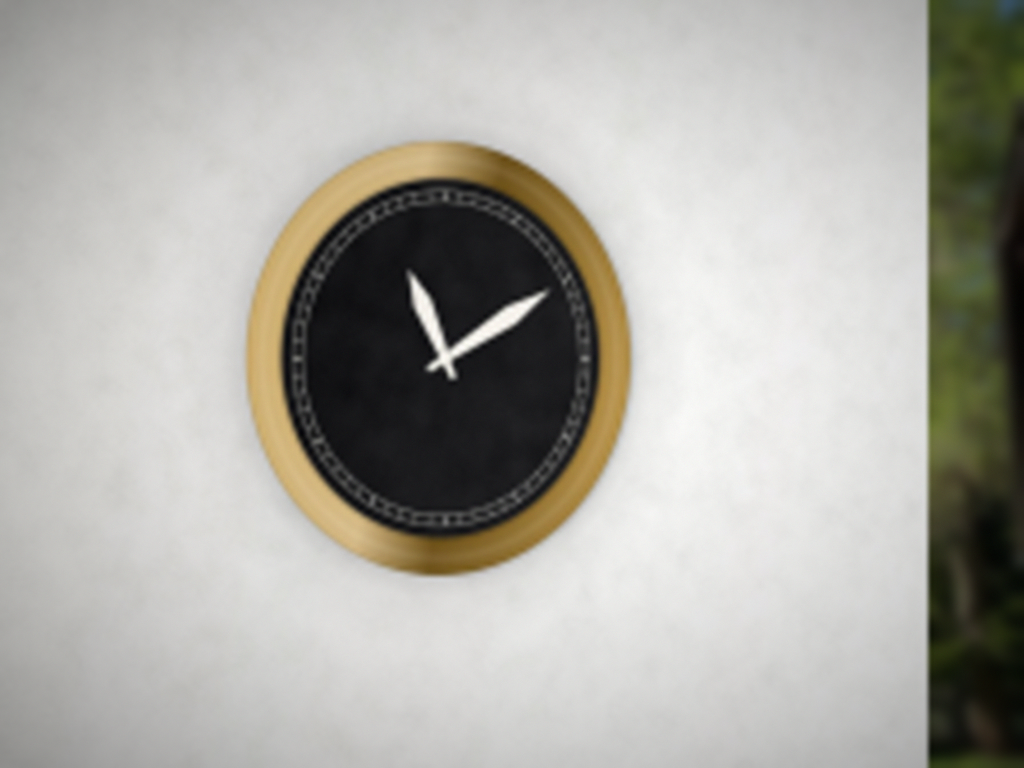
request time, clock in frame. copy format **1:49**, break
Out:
**11:10**
